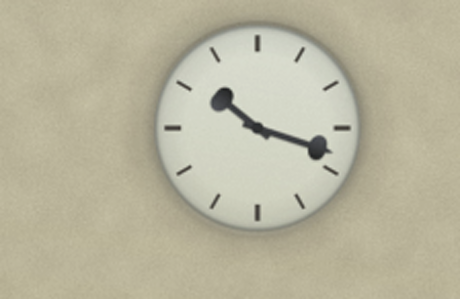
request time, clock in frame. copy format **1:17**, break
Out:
**10:18**
